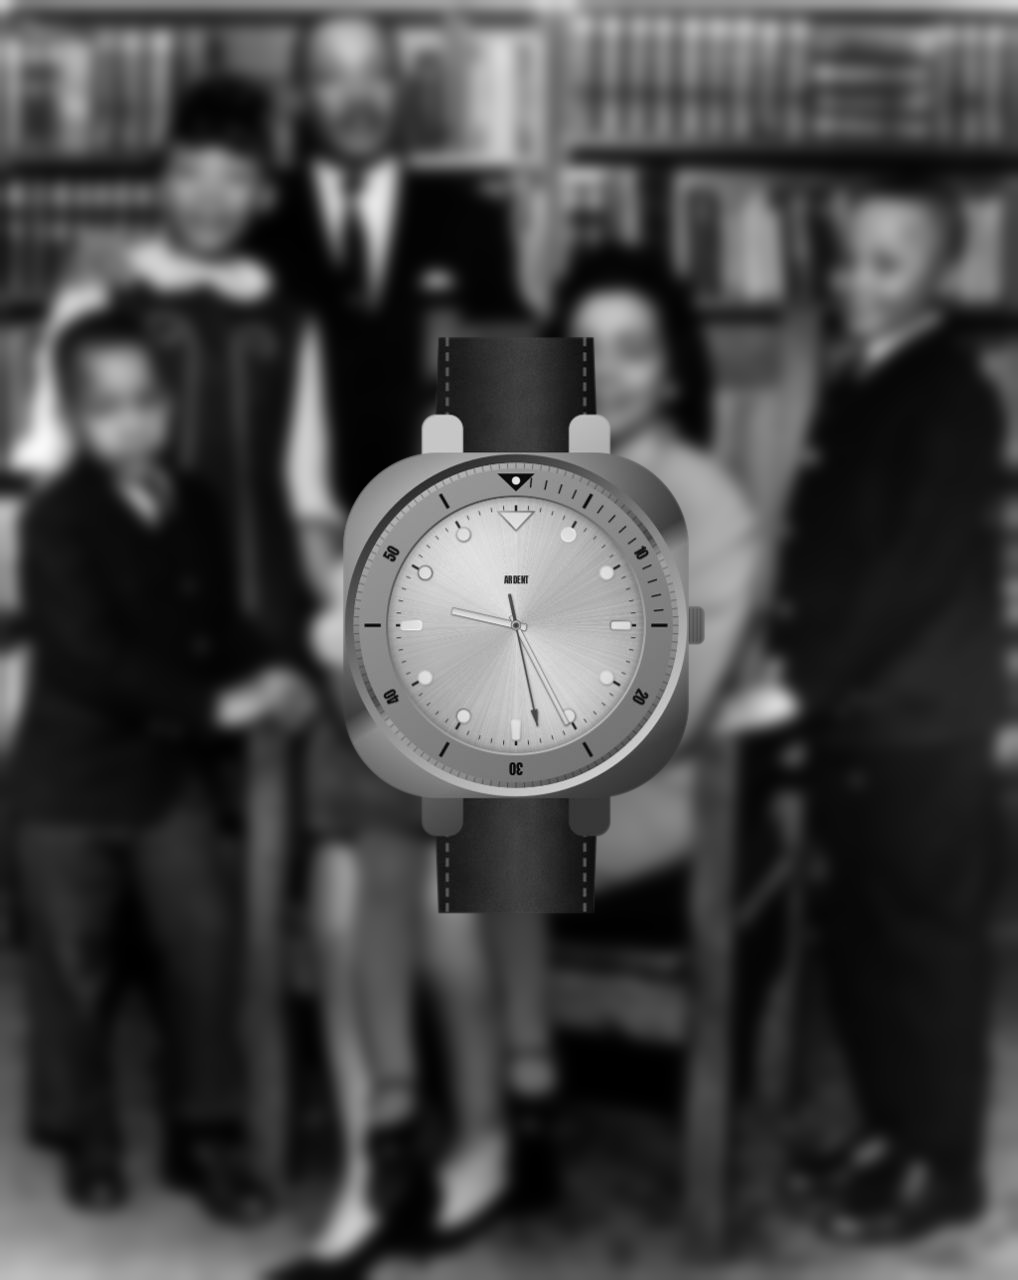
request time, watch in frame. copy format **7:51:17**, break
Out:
**9:25:28**
